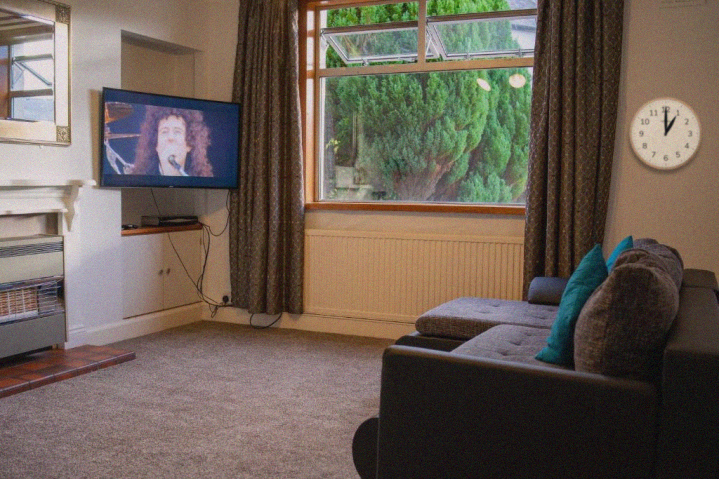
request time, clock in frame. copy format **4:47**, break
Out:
**1:00**
